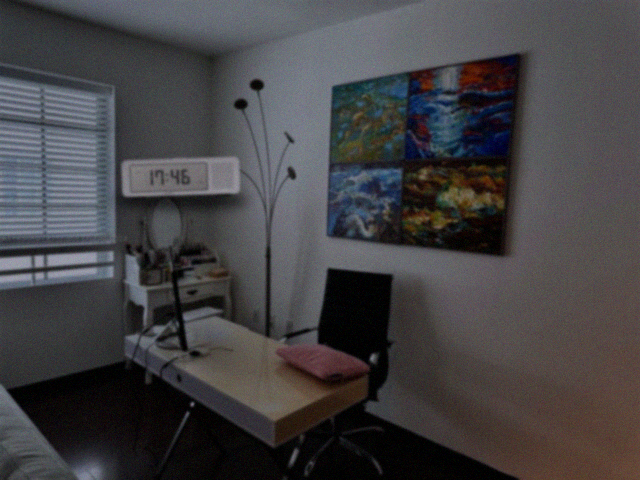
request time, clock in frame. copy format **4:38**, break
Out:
**17:46**
